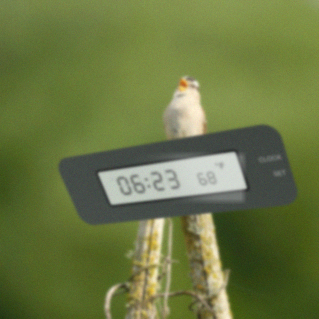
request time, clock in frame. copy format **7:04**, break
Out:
**6:23**
